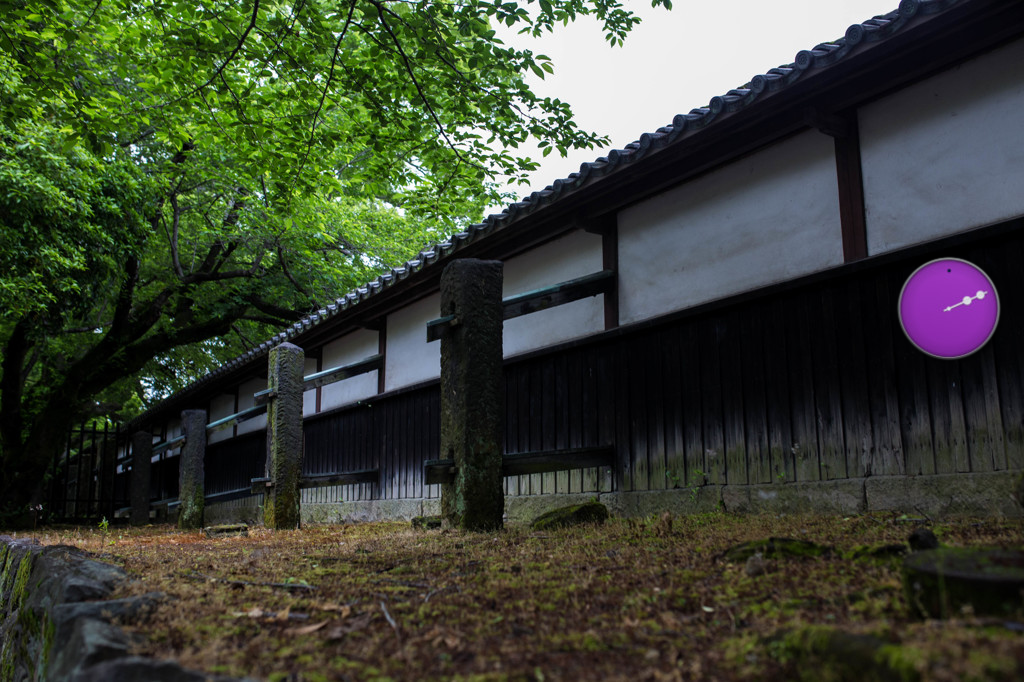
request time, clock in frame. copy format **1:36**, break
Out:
**2:11**
